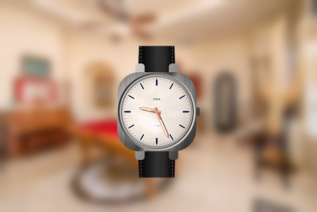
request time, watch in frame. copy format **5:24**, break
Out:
**9:26**
